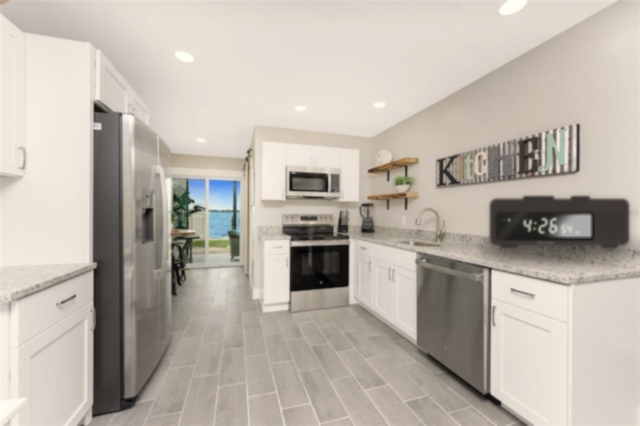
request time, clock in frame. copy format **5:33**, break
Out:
**4:26**
